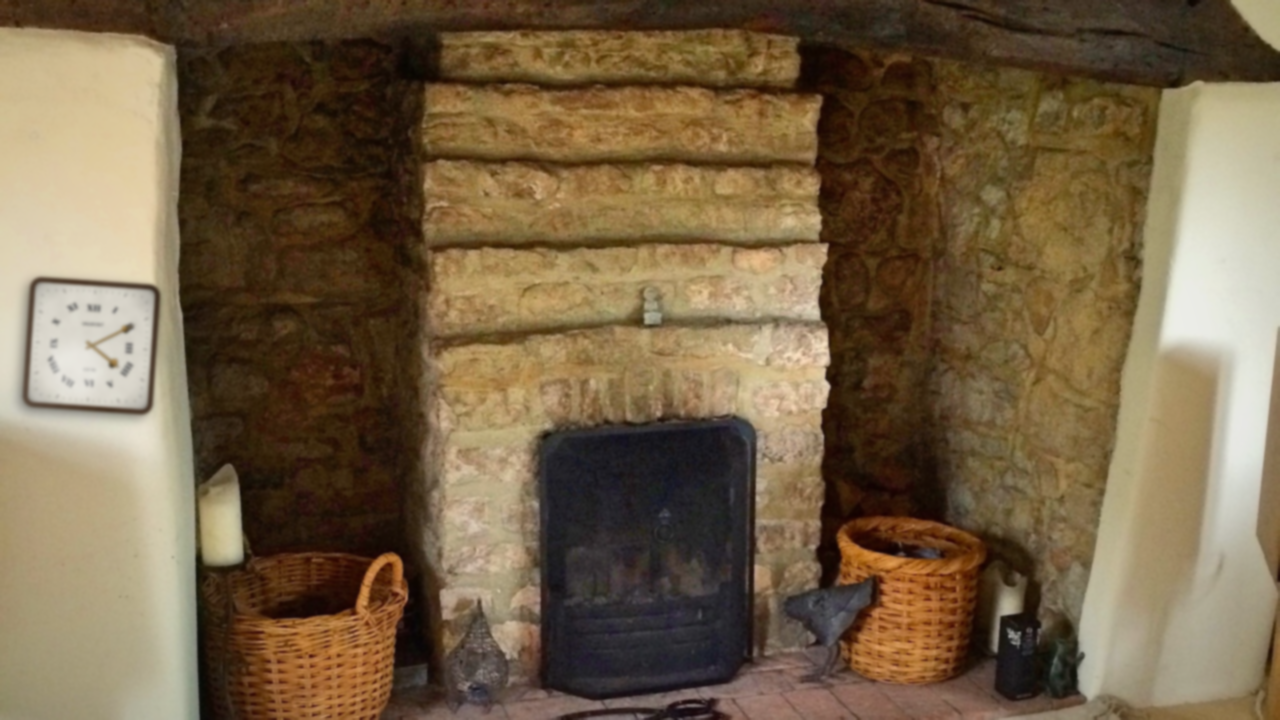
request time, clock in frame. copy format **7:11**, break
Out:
**4:10**
